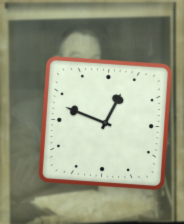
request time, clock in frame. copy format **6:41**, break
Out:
**12:48**
